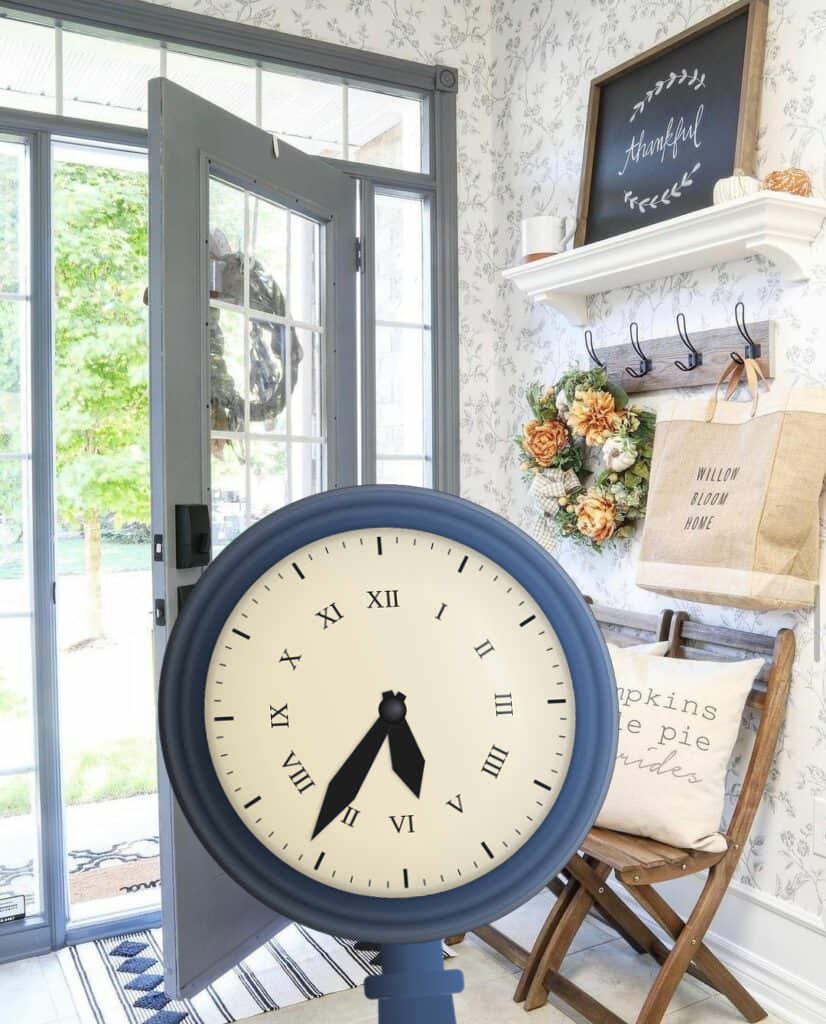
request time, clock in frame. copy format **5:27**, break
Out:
**5:36**
